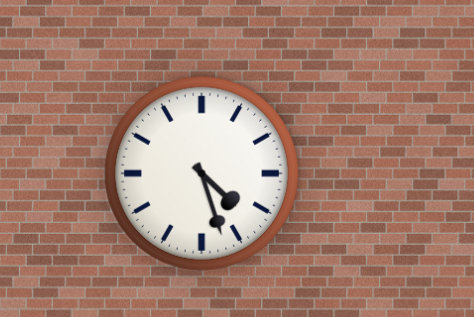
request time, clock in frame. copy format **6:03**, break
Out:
**4:27**
